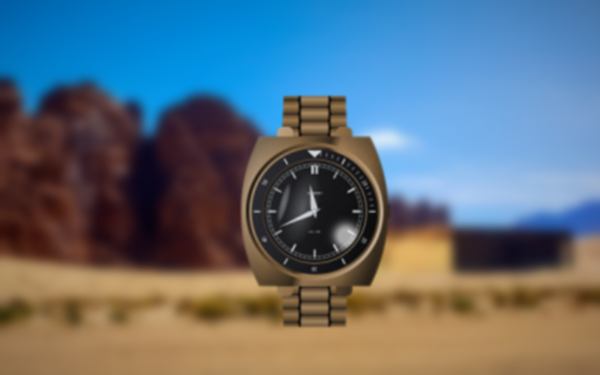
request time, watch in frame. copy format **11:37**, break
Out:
**11:41**
